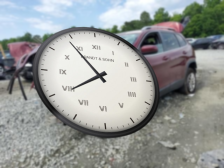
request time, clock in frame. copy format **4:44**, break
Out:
**7:54**
